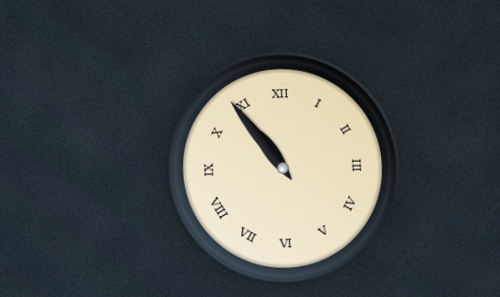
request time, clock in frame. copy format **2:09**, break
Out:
**10:54**
